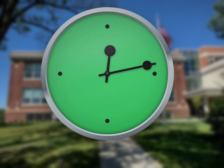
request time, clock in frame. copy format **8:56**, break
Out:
**12:13**
